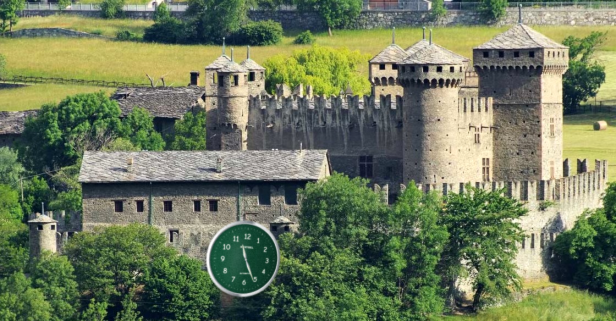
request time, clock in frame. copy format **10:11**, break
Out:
**11:26**
